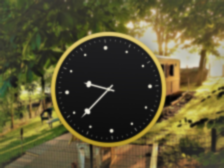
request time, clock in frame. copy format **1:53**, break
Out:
**9:38**
